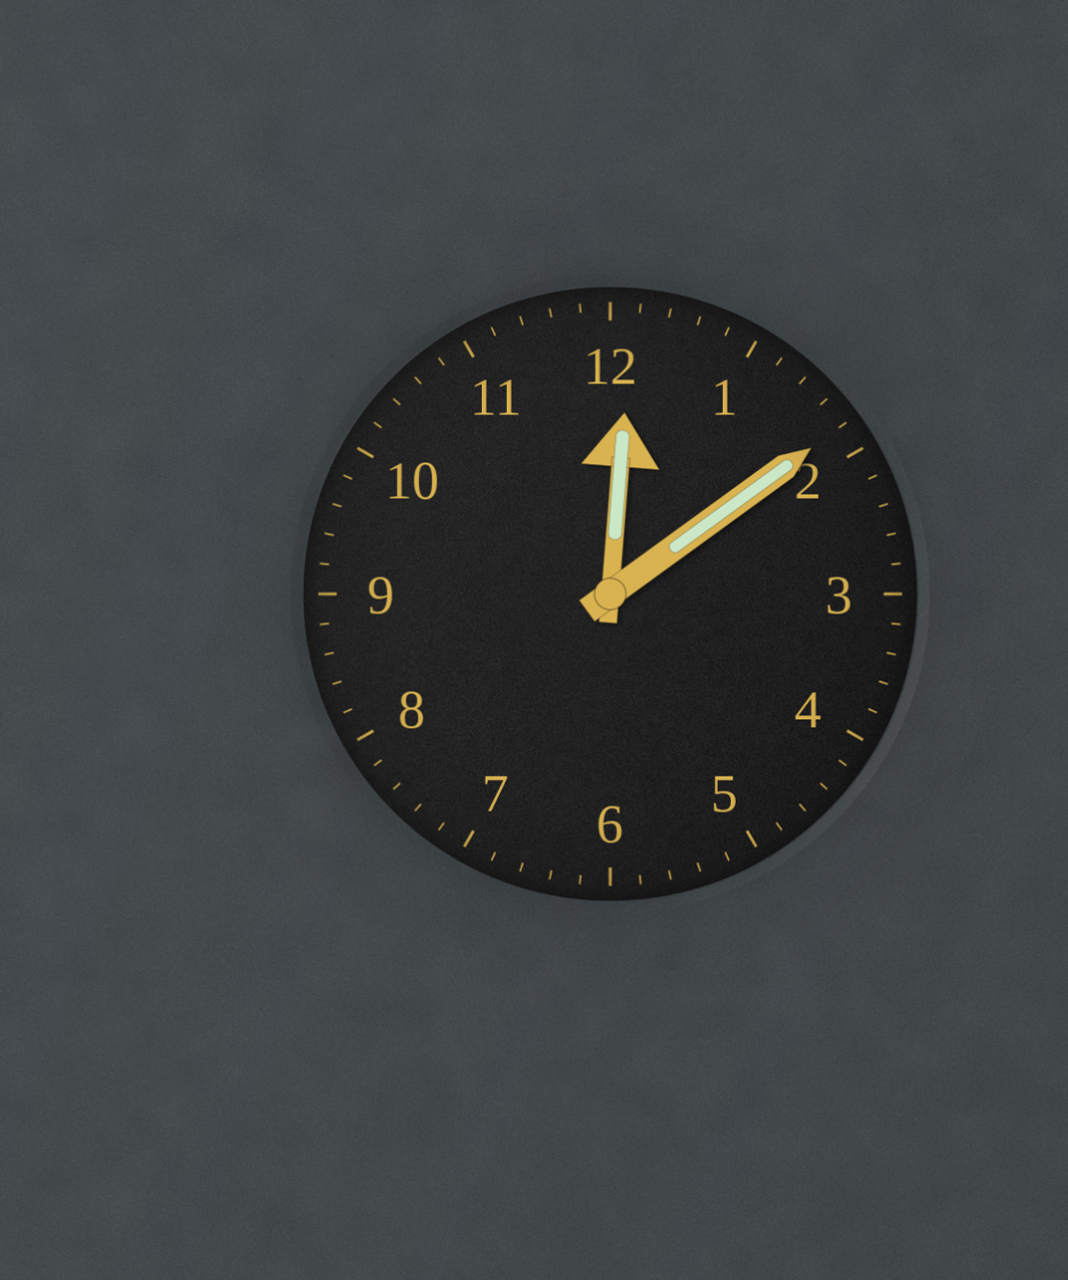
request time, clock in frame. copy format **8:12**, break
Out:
**12:09**
